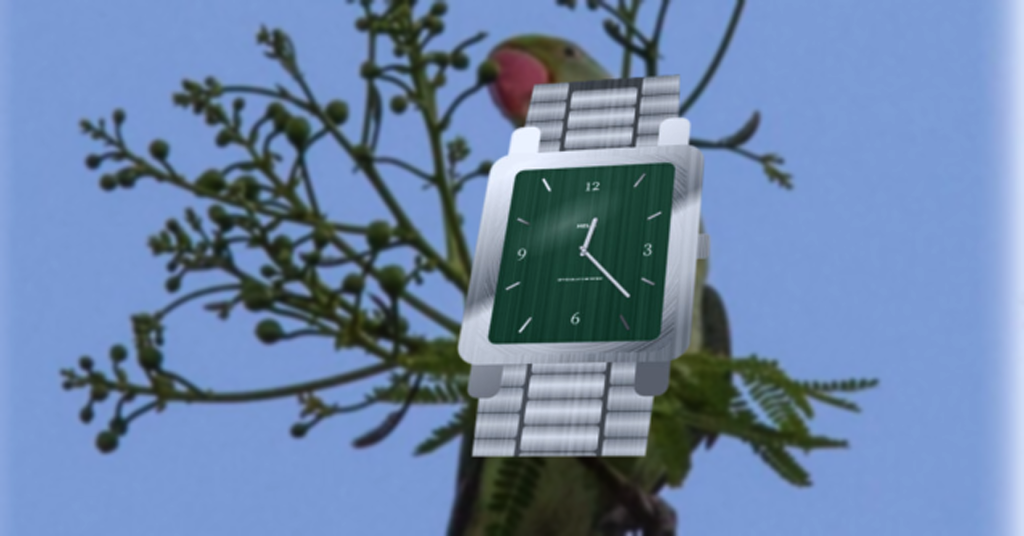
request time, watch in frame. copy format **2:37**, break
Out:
**12:23**
